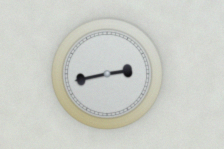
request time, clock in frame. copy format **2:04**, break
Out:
**2:43**
